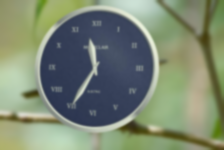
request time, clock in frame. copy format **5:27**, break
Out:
**11:35**
